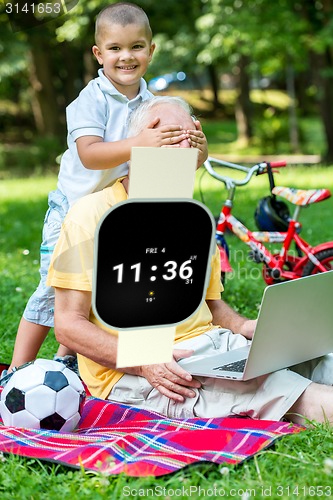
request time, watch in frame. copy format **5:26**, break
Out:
**11:36**
